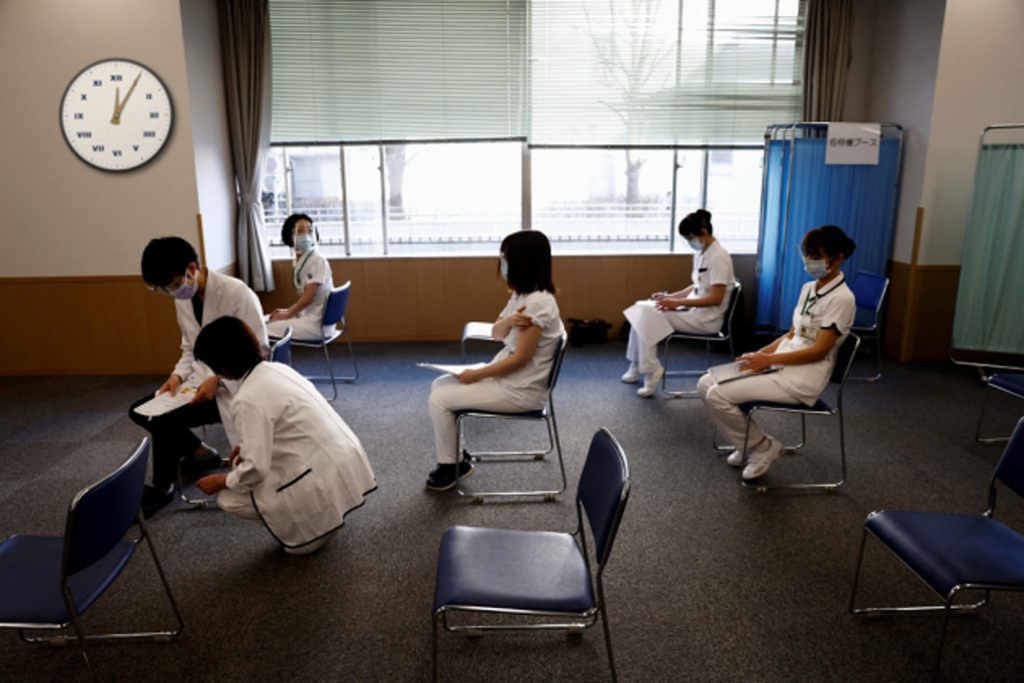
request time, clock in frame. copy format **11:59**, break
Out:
**12:05**
